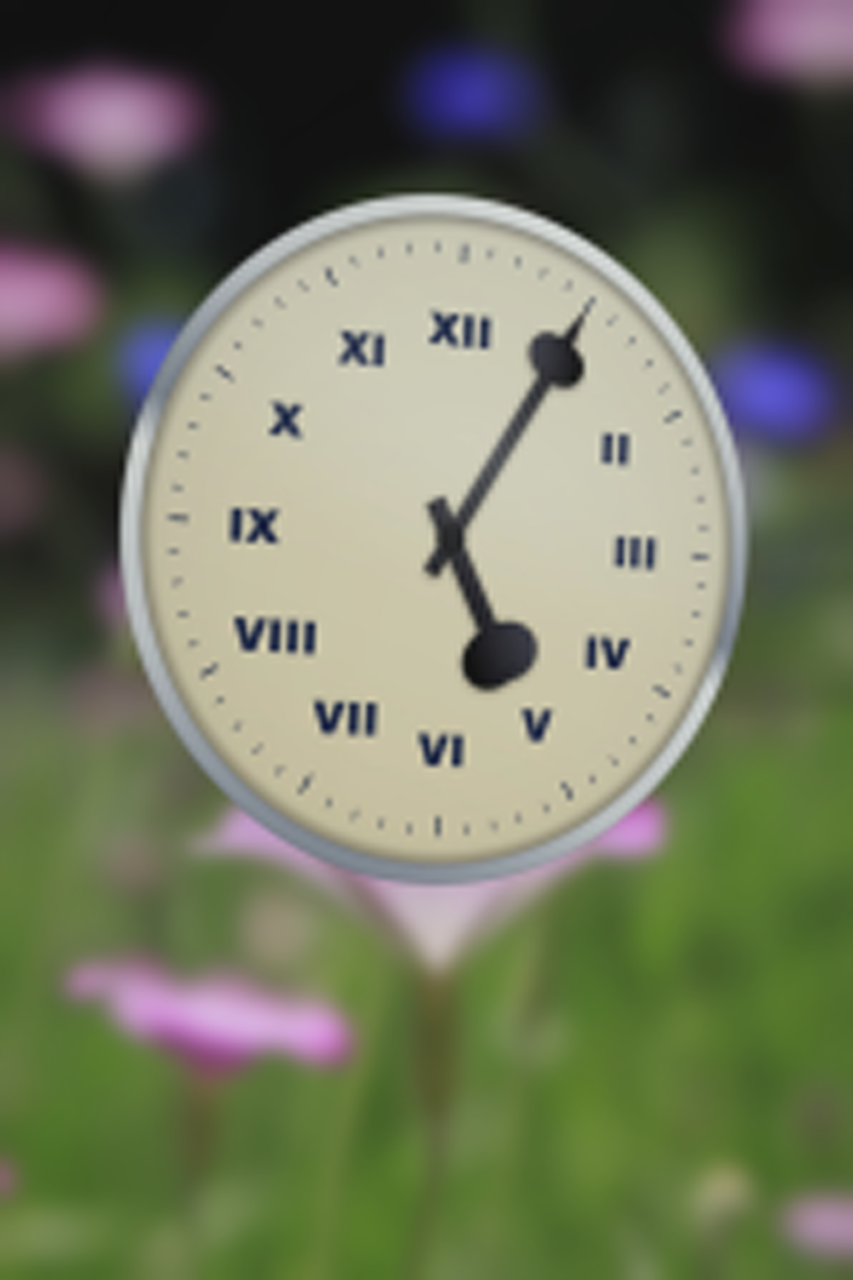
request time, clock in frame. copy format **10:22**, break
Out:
**5:05**
